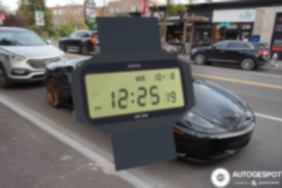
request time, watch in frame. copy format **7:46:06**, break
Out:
**12:25:19**
